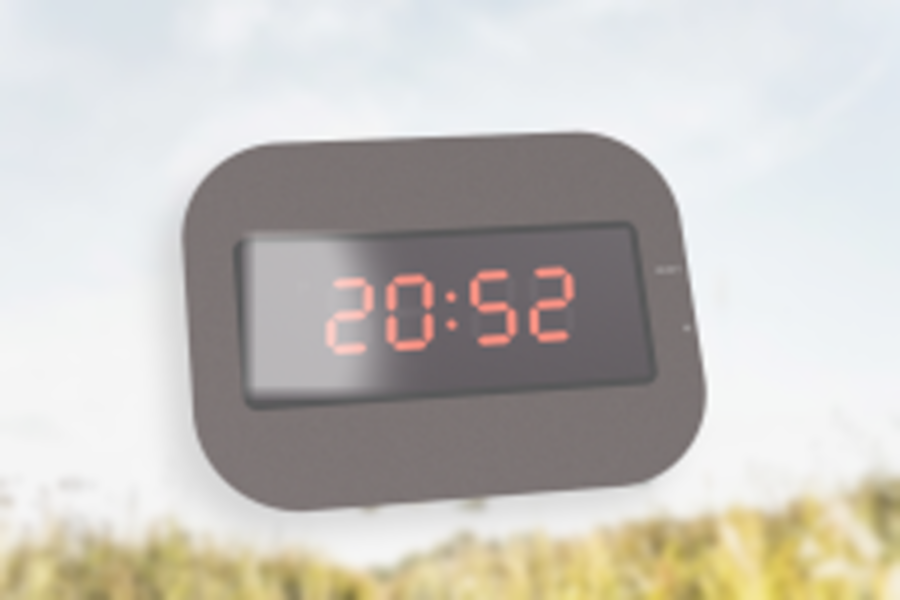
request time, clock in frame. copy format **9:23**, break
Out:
**20:52**
